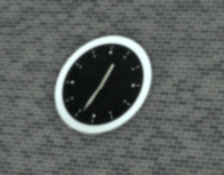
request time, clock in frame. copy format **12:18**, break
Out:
**12:34**
